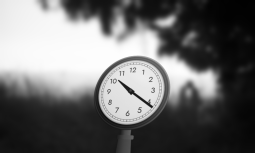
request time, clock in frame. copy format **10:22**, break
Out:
**10:21**
